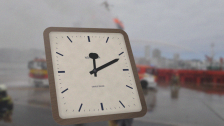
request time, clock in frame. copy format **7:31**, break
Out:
**12:11**
